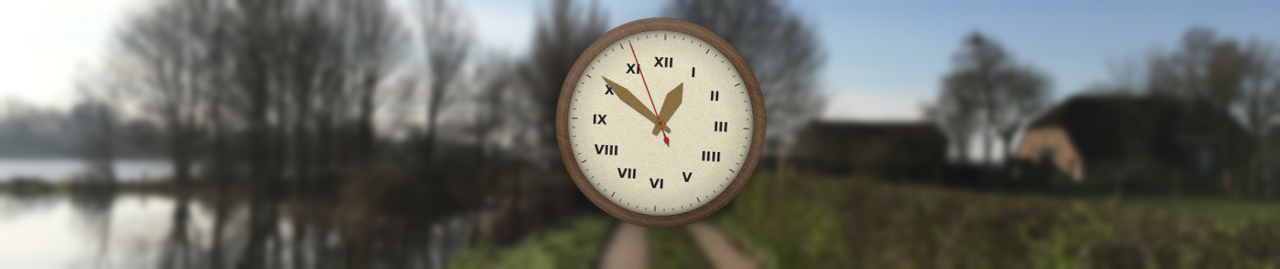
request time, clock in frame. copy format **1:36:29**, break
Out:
**12:50:56**
